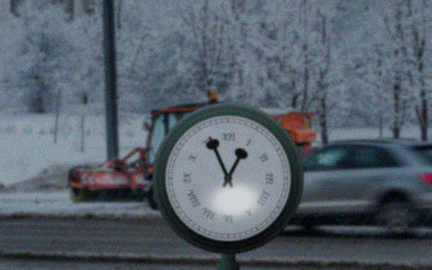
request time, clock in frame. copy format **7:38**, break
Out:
**12:56**
